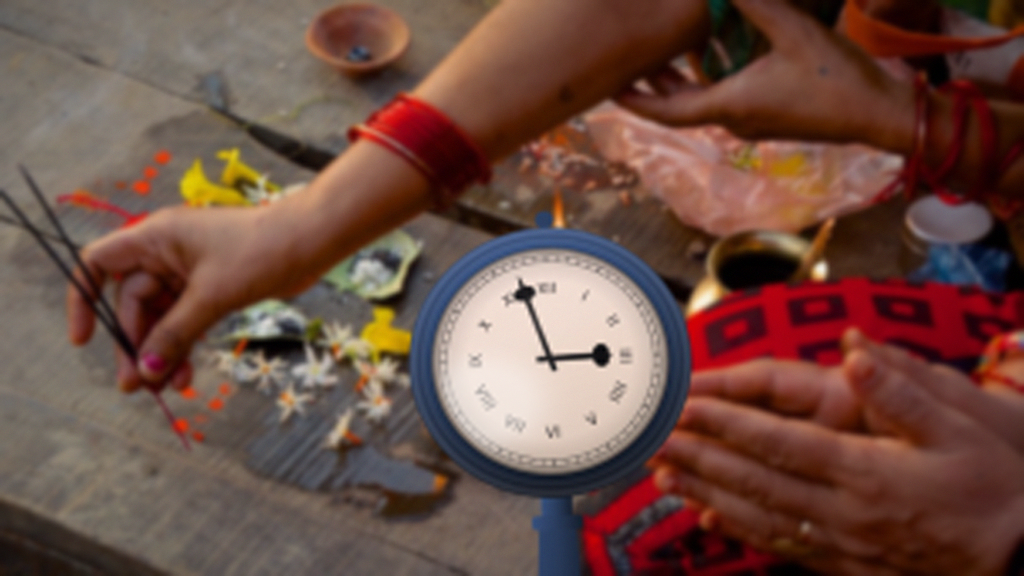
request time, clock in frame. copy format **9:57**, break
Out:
**2:57**
